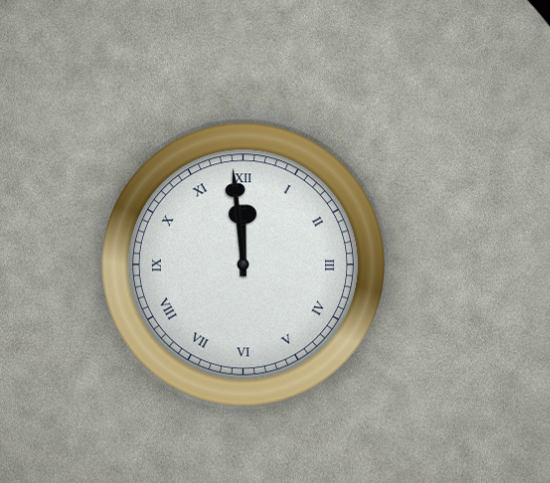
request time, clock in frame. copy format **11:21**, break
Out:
**11:59**
